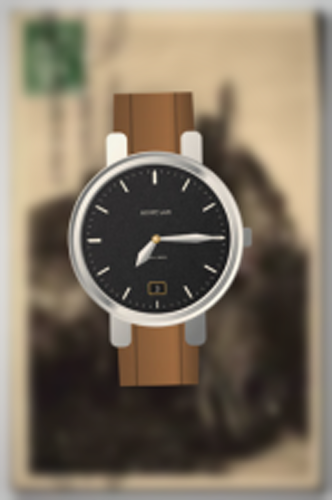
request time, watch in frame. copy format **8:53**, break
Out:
**7:15**
